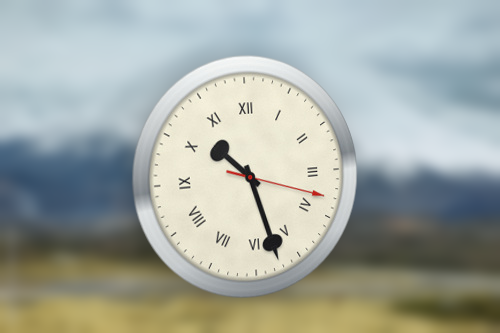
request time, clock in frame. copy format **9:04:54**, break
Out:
**10:27:18**
